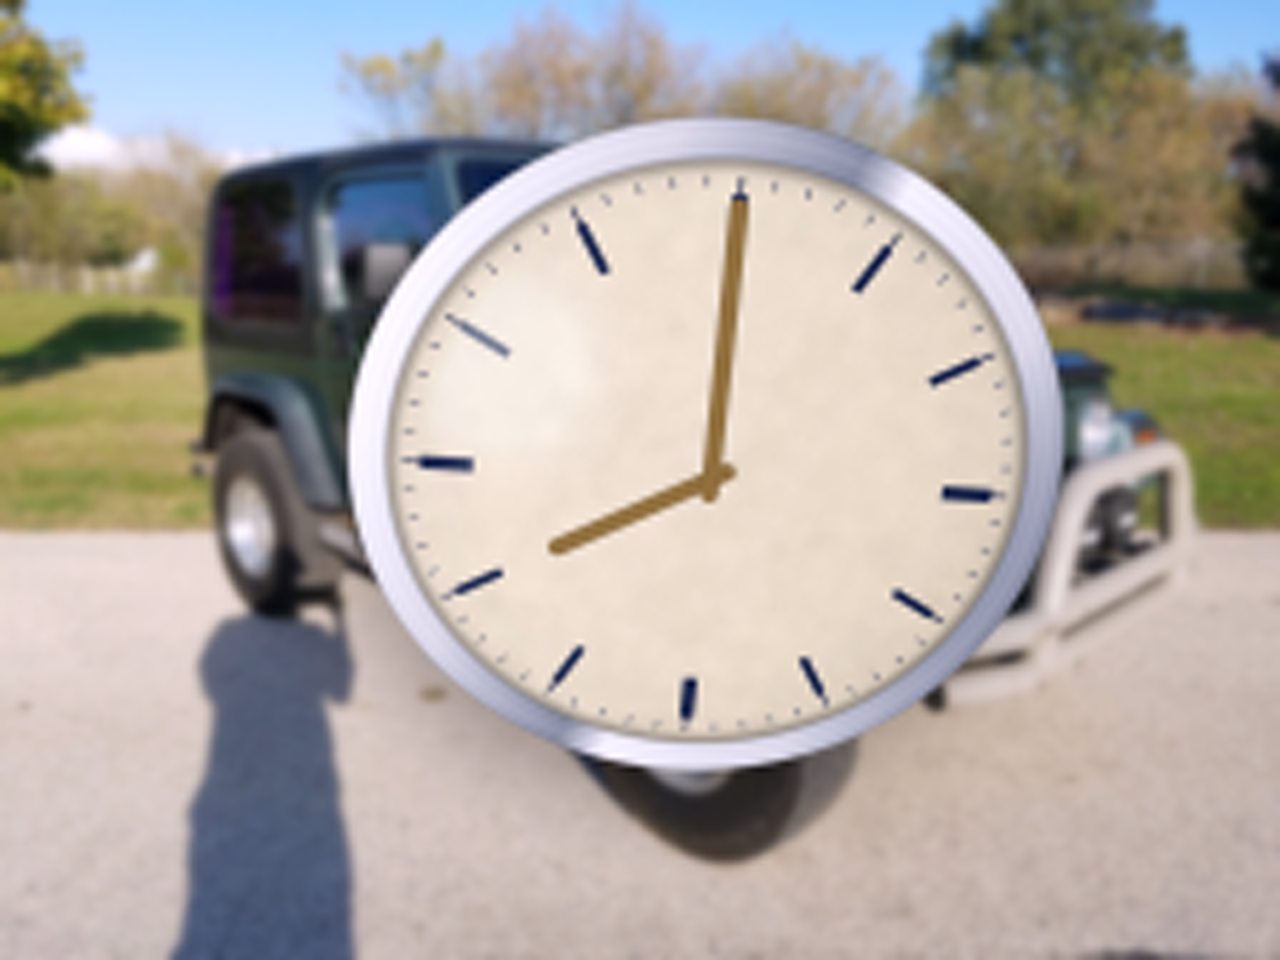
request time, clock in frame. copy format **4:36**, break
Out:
**8:00**
